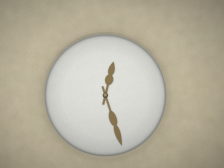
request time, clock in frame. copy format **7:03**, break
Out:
**12:27**
